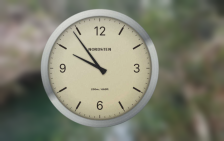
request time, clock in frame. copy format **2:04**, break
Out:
**9:54**
